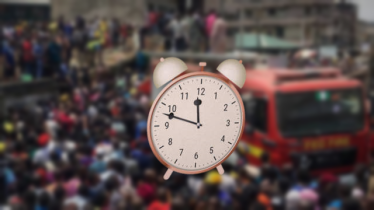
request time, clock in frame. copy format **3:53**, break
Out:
**11:48**
